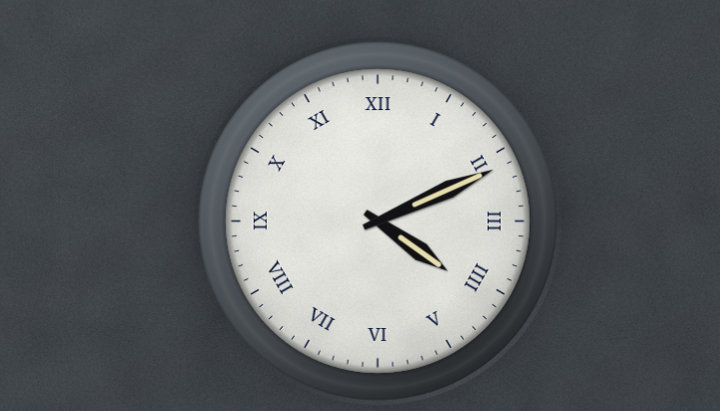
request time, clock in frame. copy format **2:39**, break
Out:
**4:11**
